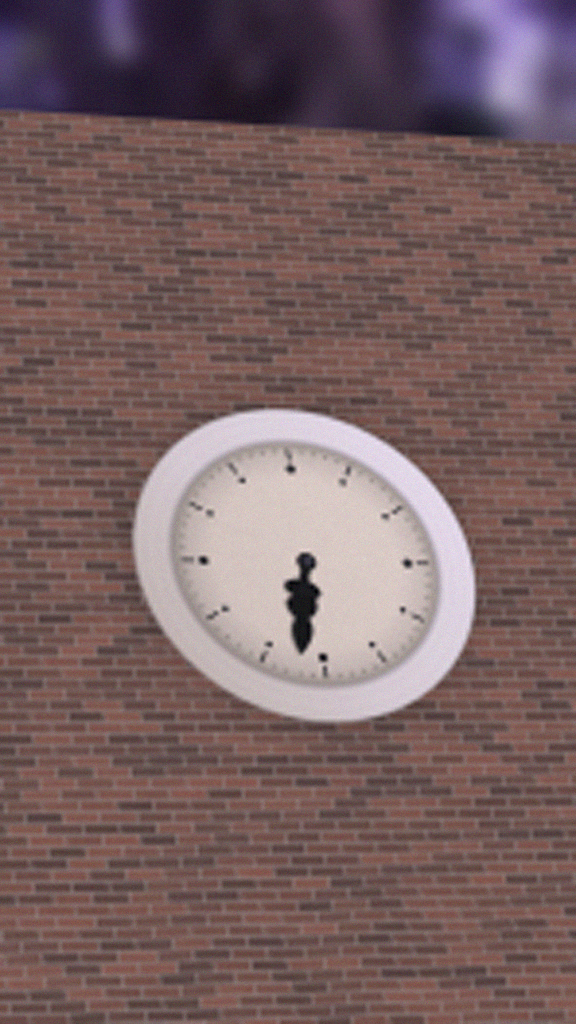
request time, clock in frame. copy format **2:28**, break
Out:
**6:32**
